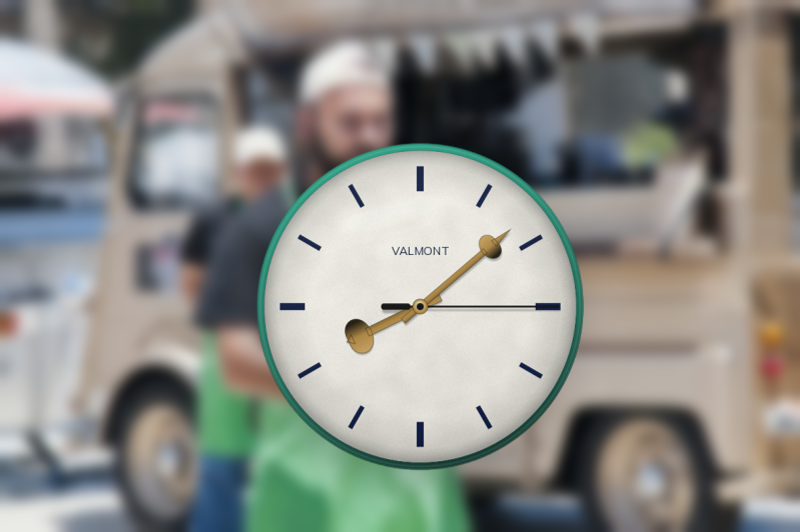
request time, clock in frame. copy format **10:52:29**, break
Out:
**8:08:15**
